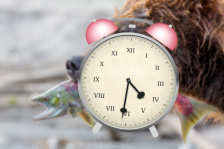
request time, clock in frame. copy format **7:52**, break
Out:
**4:31**
